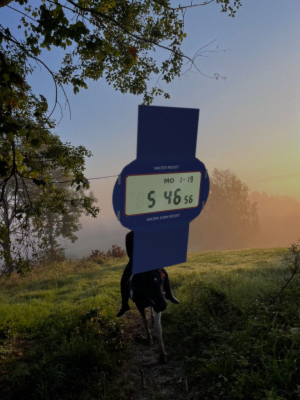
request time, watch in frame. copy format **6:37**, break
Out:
**5:46**
